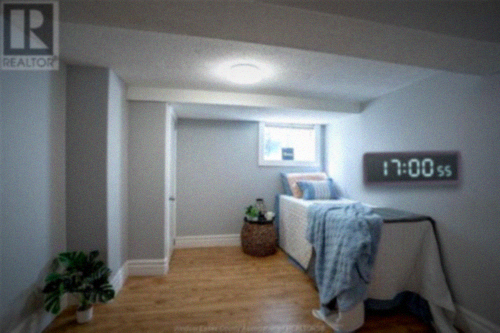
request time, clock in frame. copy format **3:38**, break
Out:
**17:00**
